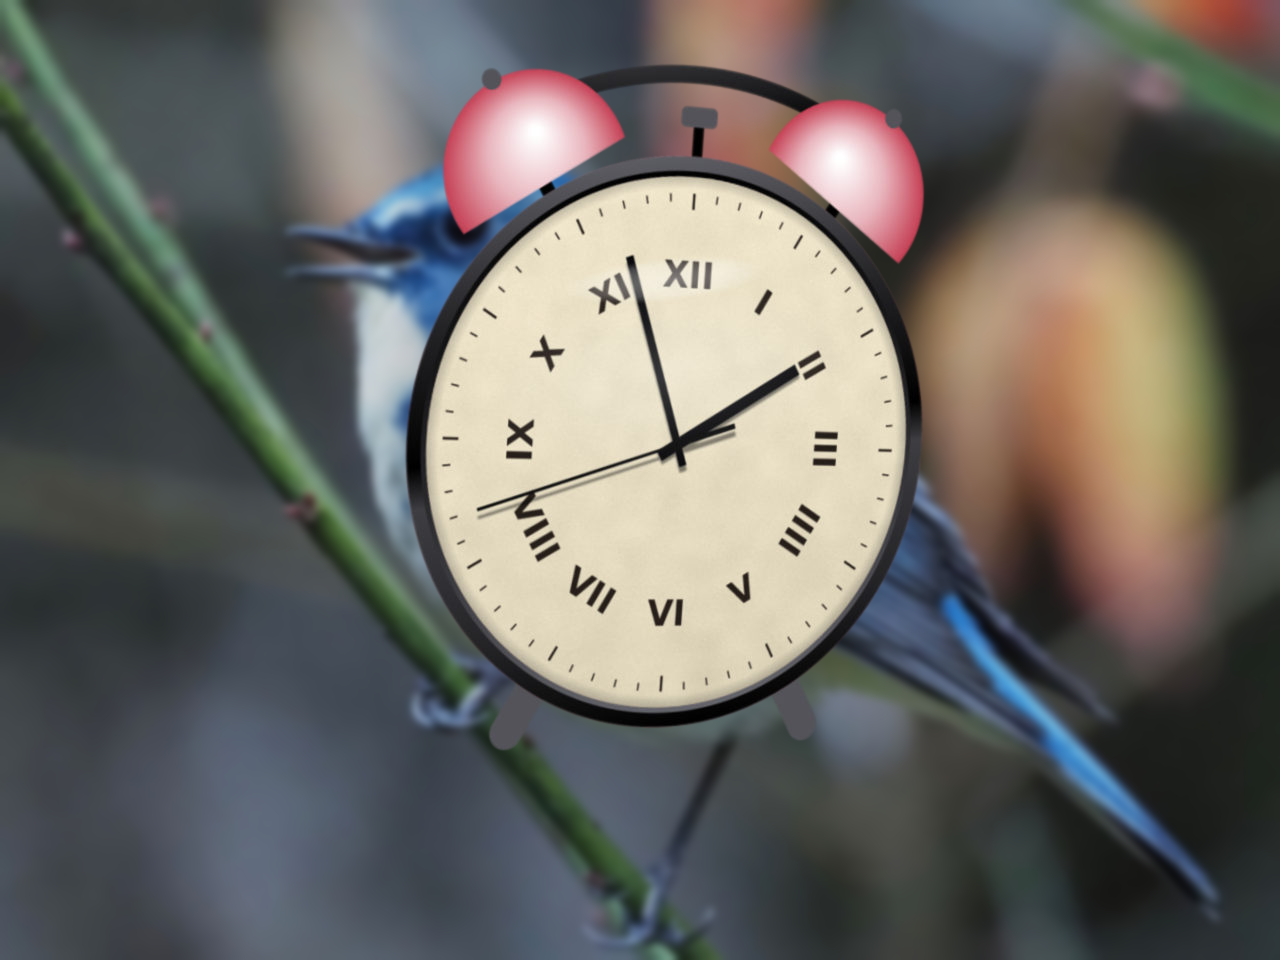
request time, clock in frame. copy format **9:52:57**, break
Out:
**1:56:42**
